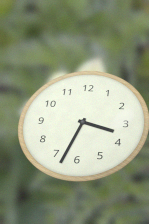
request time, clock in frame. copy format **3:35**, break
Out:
**3:33**
